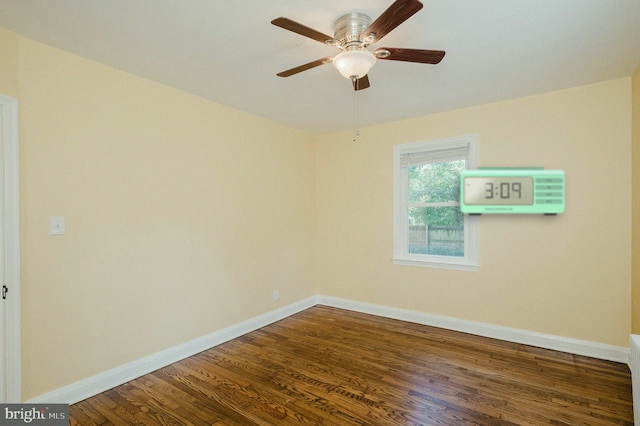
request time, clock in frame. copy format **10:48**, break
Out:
**3:09**
